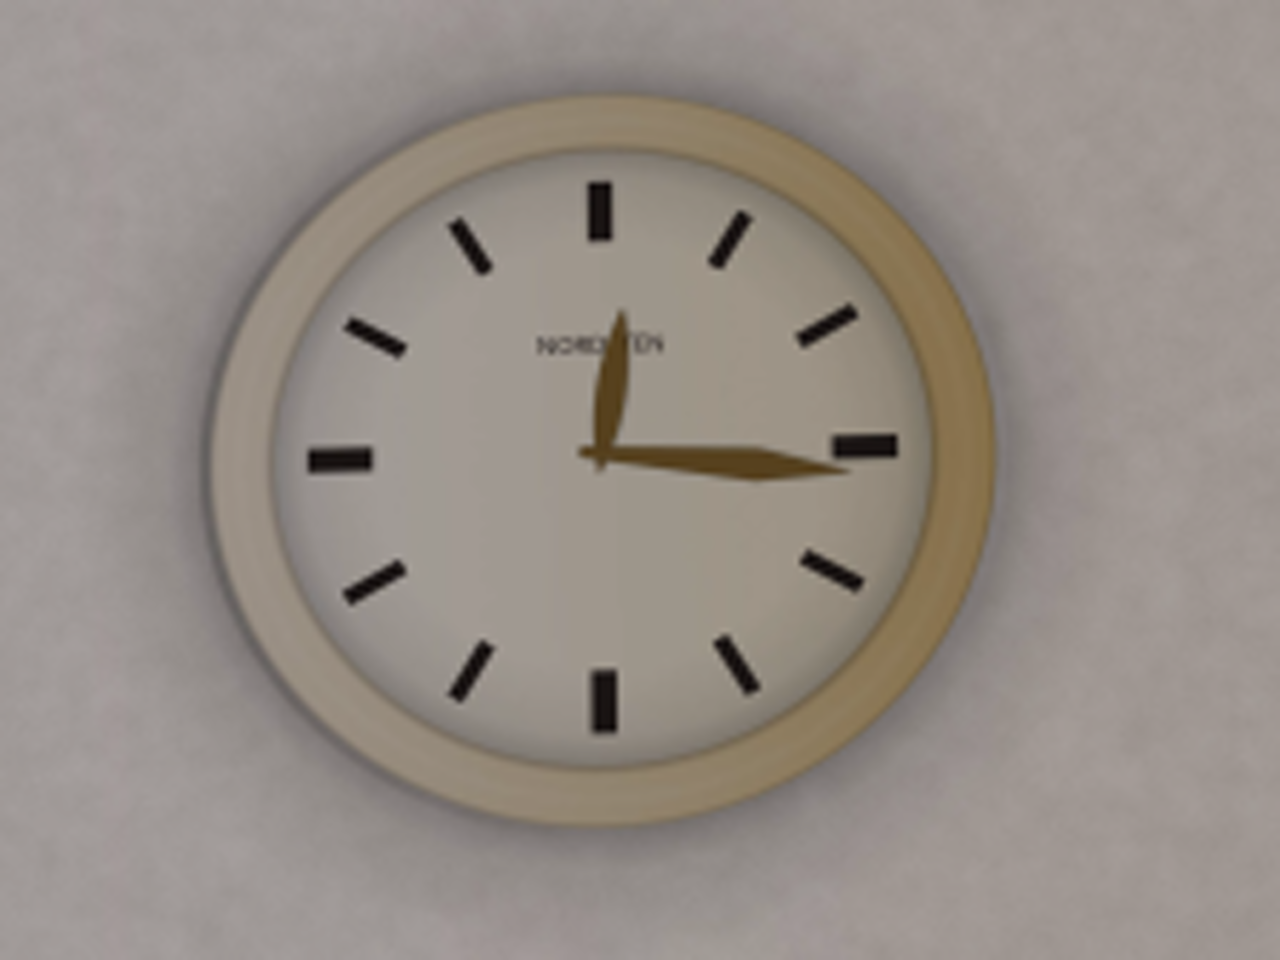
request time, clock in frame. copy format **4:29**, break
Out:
**12:16**
